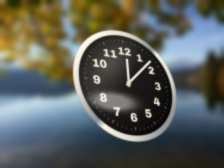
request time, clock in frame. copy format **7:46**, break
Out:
**12:08**
